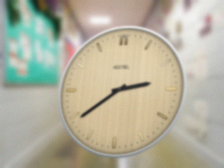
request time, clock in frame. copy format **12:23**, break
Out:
**2:39**
